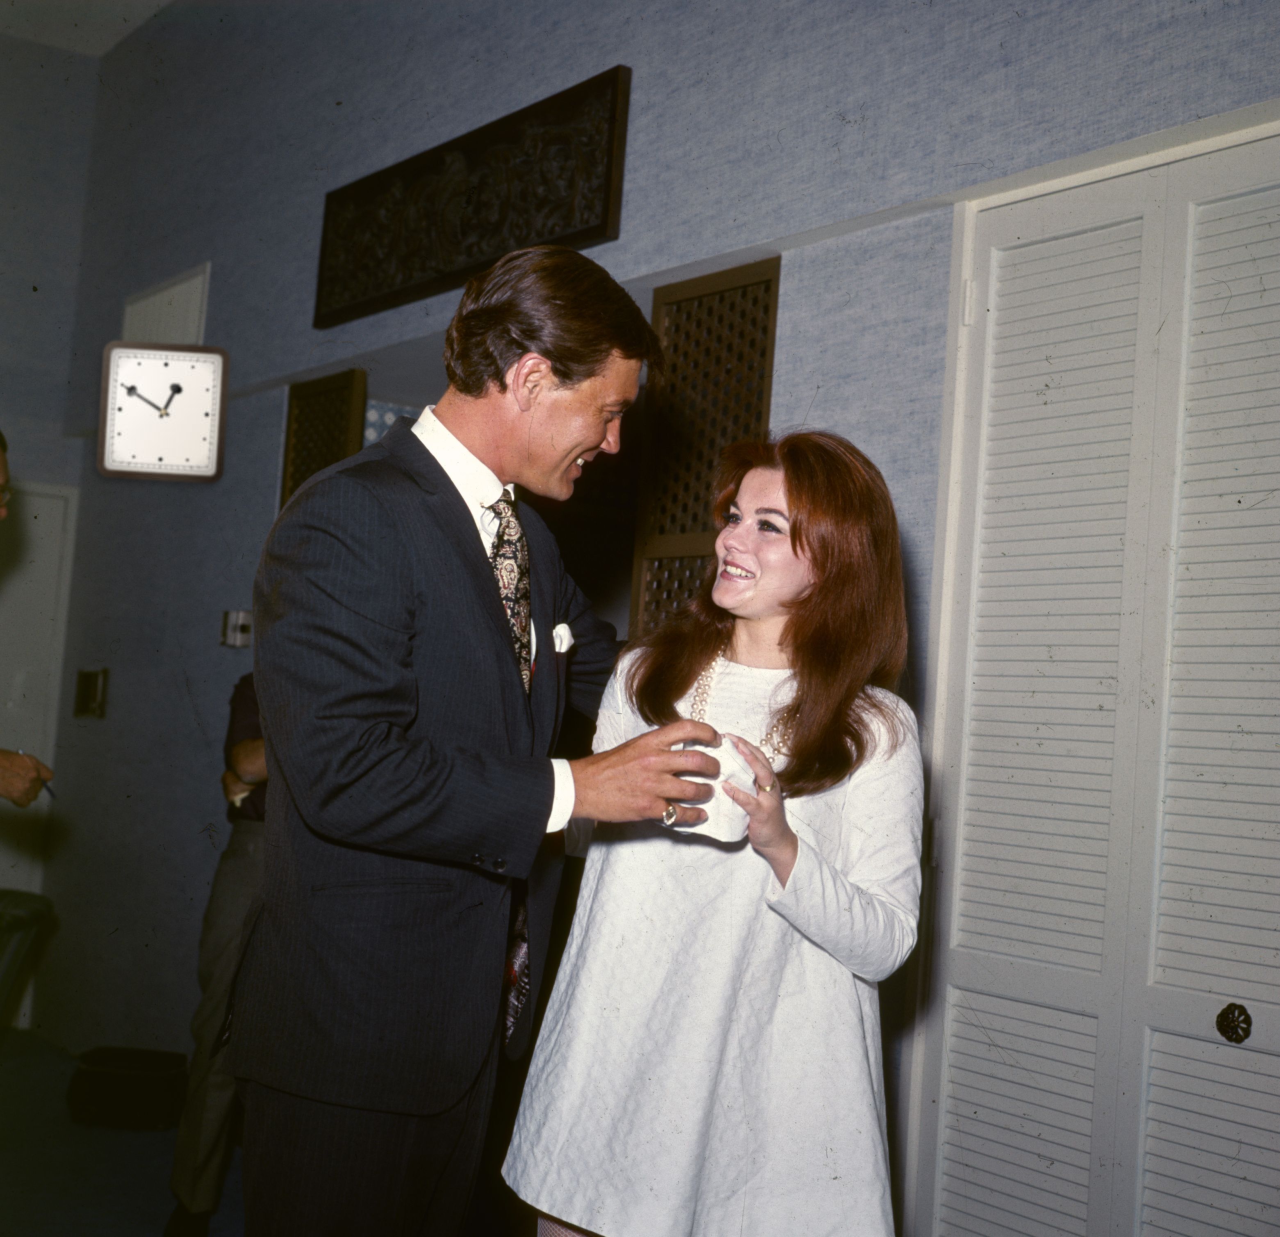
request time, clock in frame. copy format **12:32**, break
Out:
**12:50**
